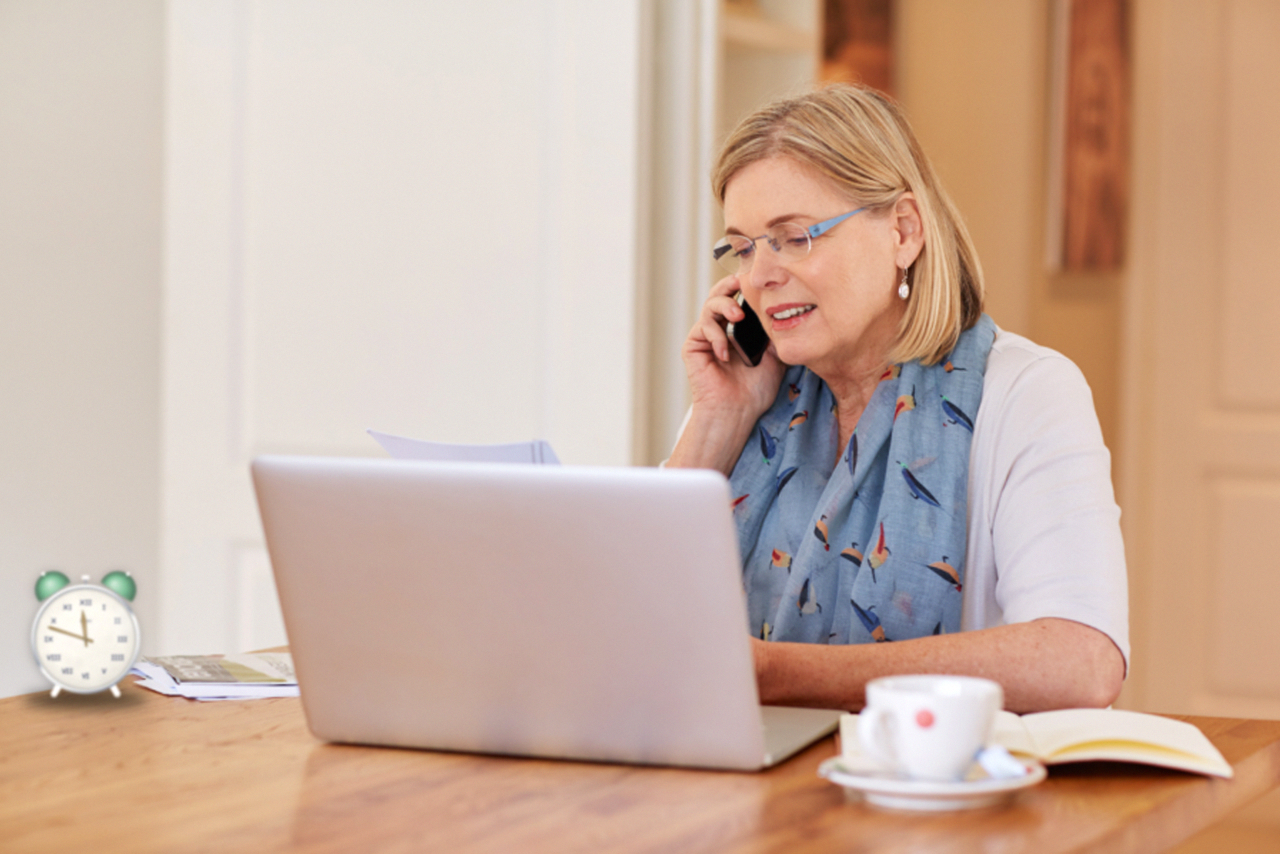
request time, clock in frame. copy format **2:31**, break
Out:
**11:48**
